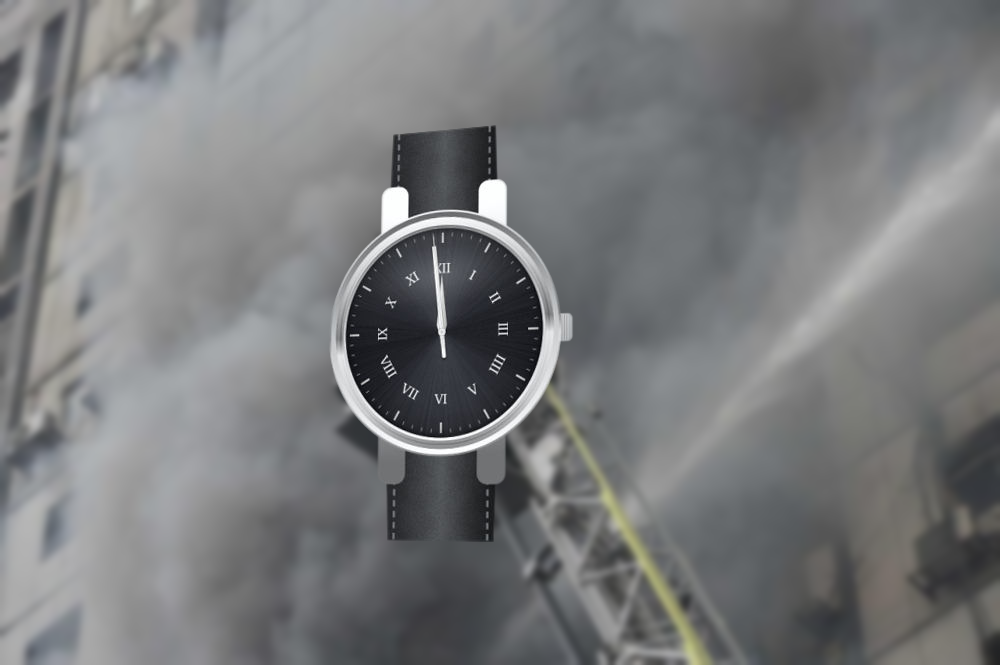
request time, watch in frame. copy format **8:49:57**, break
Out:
**11:58:59**
